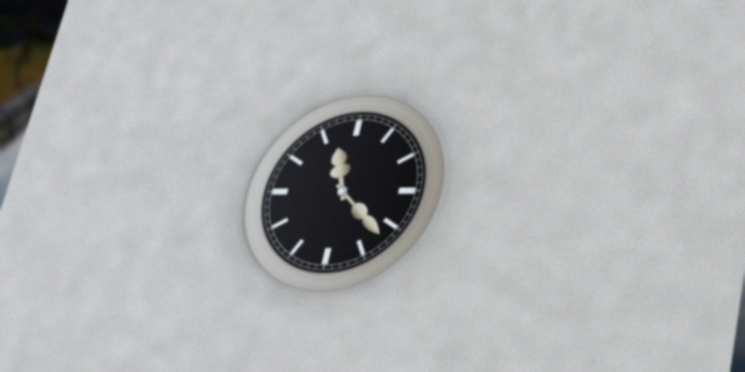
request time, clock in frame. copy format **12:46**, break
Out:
**11:22**
